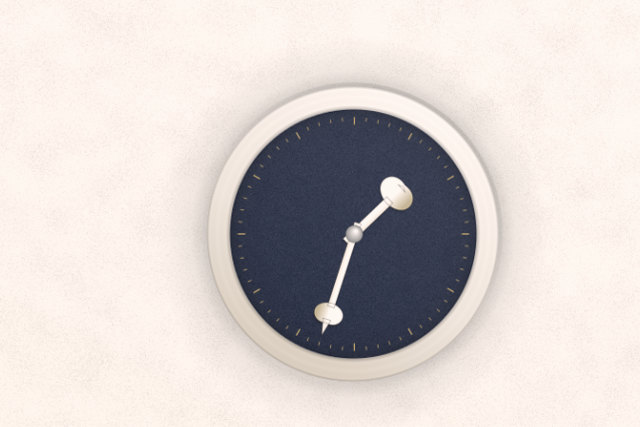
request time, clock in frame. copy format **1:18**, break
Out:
**1:33**
